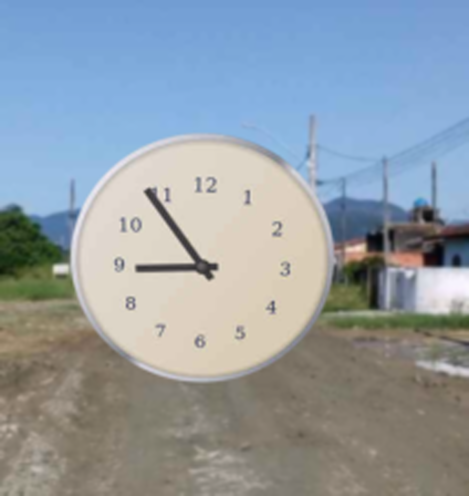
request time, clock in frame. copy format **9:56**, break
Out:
**8:54**
